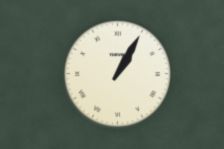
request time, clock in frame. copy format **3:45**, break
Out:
**1:05**
